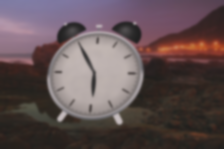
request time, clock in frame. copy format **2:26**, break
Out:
**5:55**
